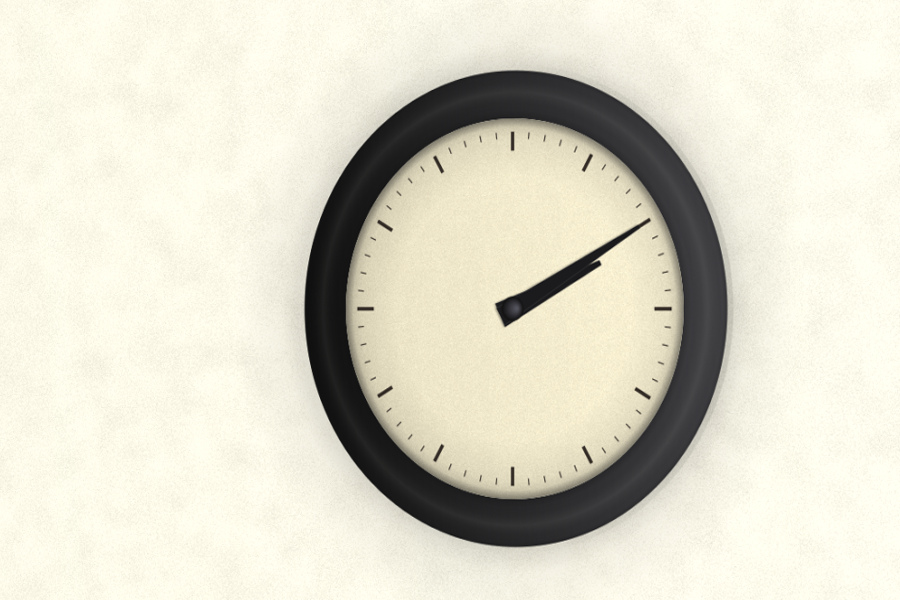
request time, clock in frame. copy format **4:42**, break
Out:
**2:10**
